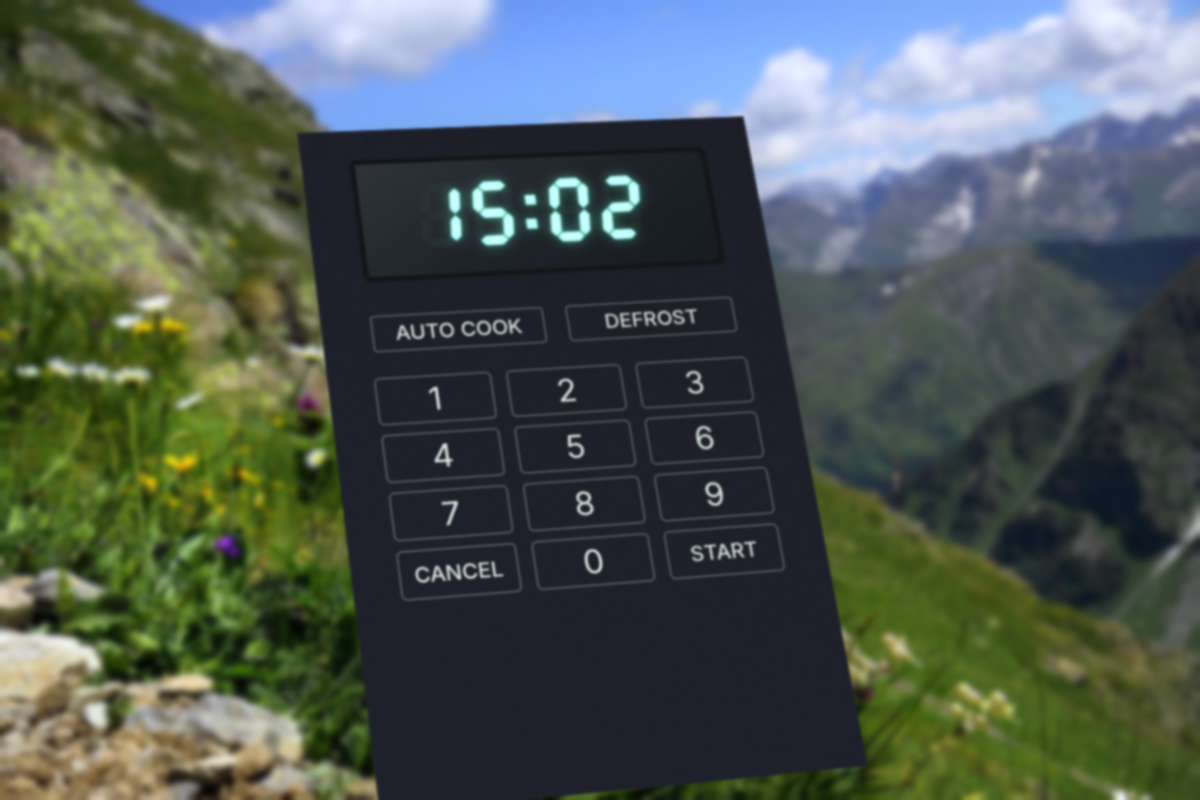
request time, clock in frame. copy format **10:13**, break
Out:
**15:02**
